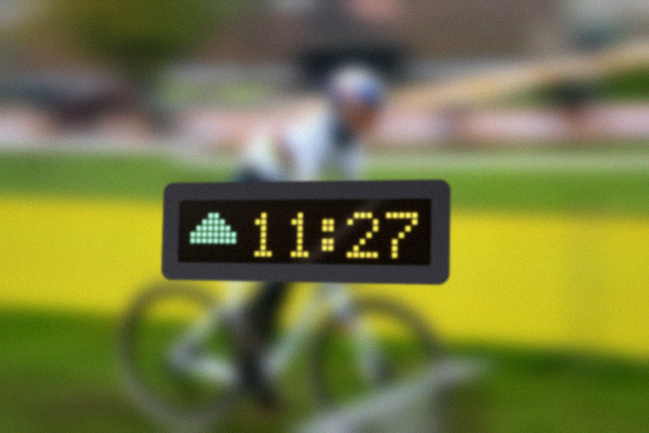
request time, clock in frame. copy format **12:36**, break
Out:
**11:27**
